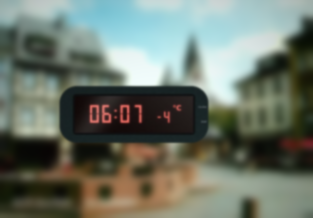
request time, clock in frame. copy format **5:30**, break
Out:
**6:07**
